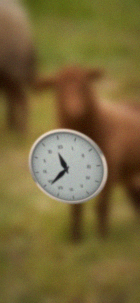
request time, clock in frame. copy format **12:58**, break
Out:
**11:39**
